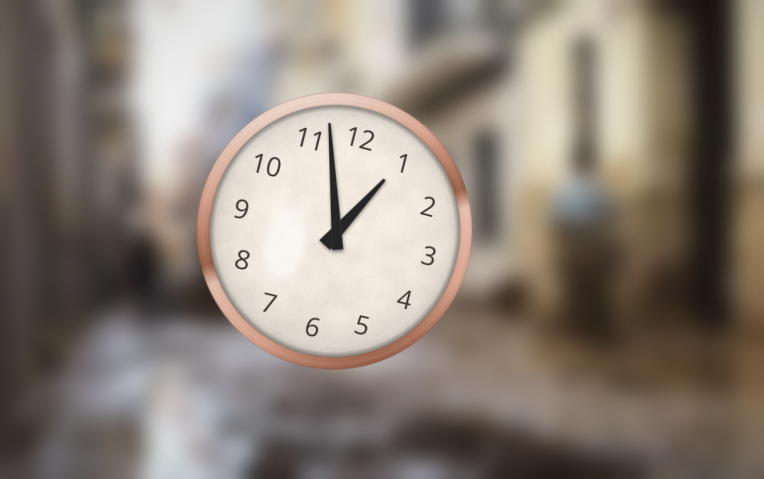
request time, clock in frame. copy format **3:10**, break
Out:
**12:57**
